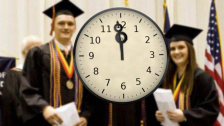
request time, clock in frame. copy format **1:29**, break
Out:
**11:59**
